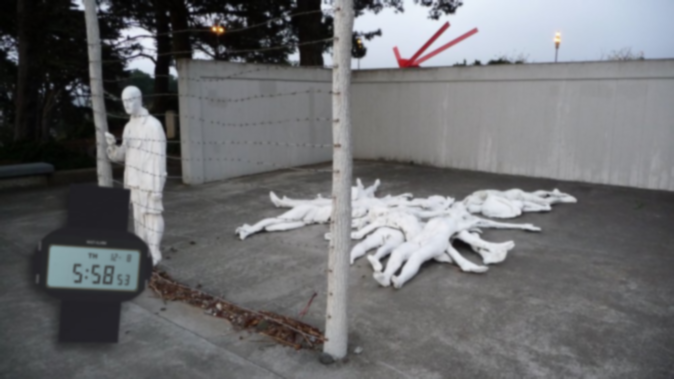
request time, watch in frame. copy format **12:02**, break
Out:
**5:58**
